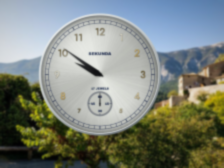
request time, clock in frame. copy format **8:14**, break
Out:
**9:51**
